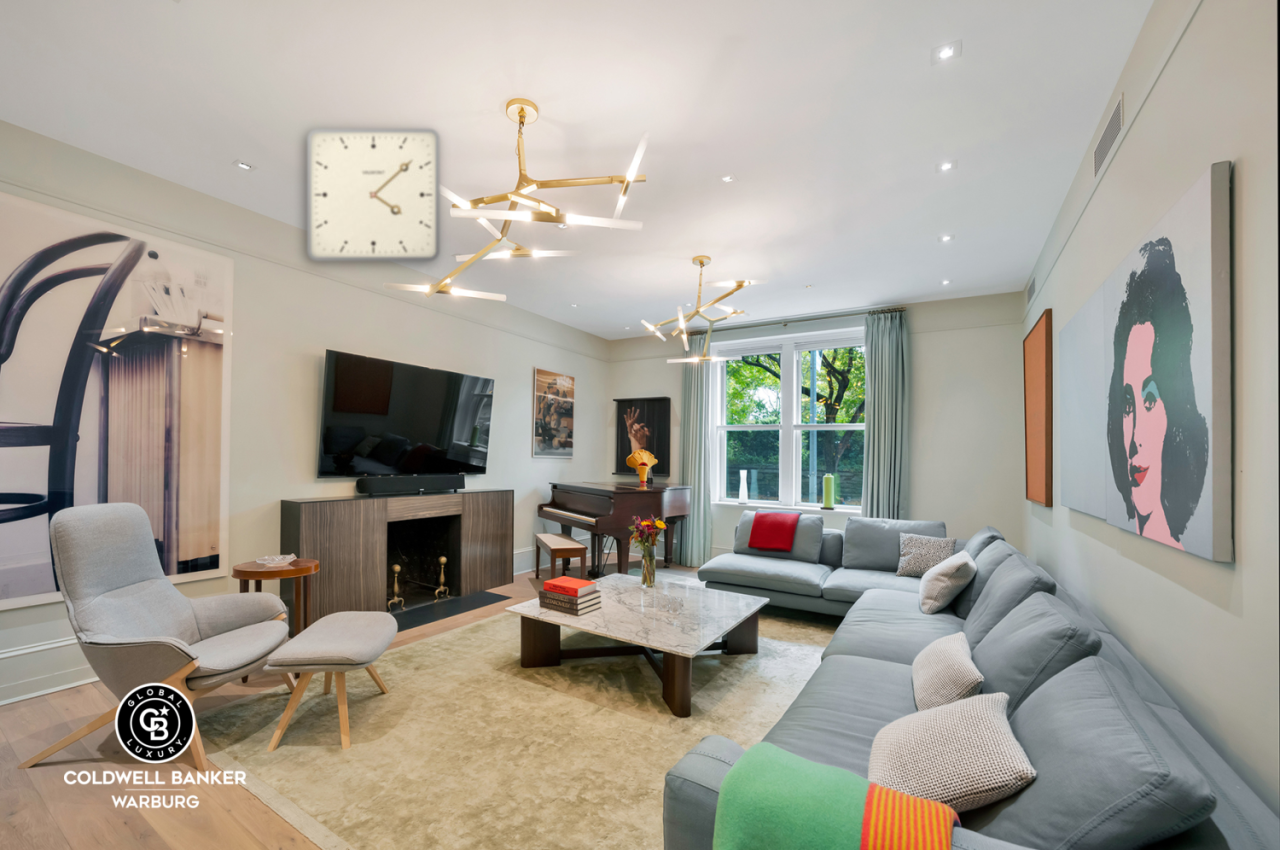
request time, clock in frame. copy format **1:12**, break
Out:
**4:08**
